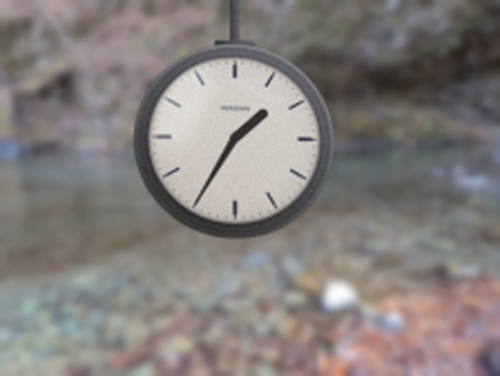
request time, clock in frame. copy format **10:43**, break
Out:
**1:35**
